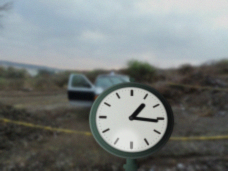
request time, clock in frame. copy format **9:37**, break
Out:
**1:16**
